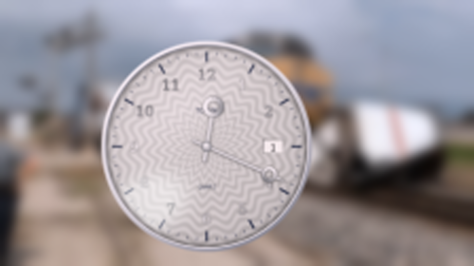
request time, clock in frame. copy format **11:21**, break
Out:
**12:19**
